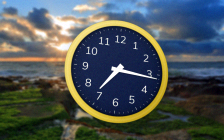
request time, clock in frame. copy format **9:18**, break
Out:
**7:16**
